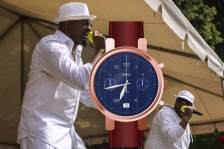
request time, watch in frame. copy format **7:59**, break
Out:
**6:43**
